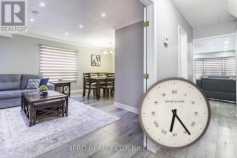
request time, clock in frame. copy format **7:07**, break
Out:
**6:24**
